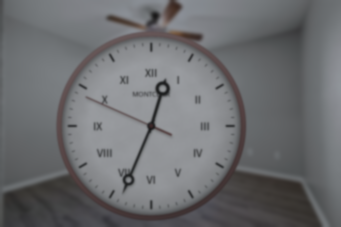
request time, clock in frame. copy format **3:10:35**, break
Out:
**12:33:49**
